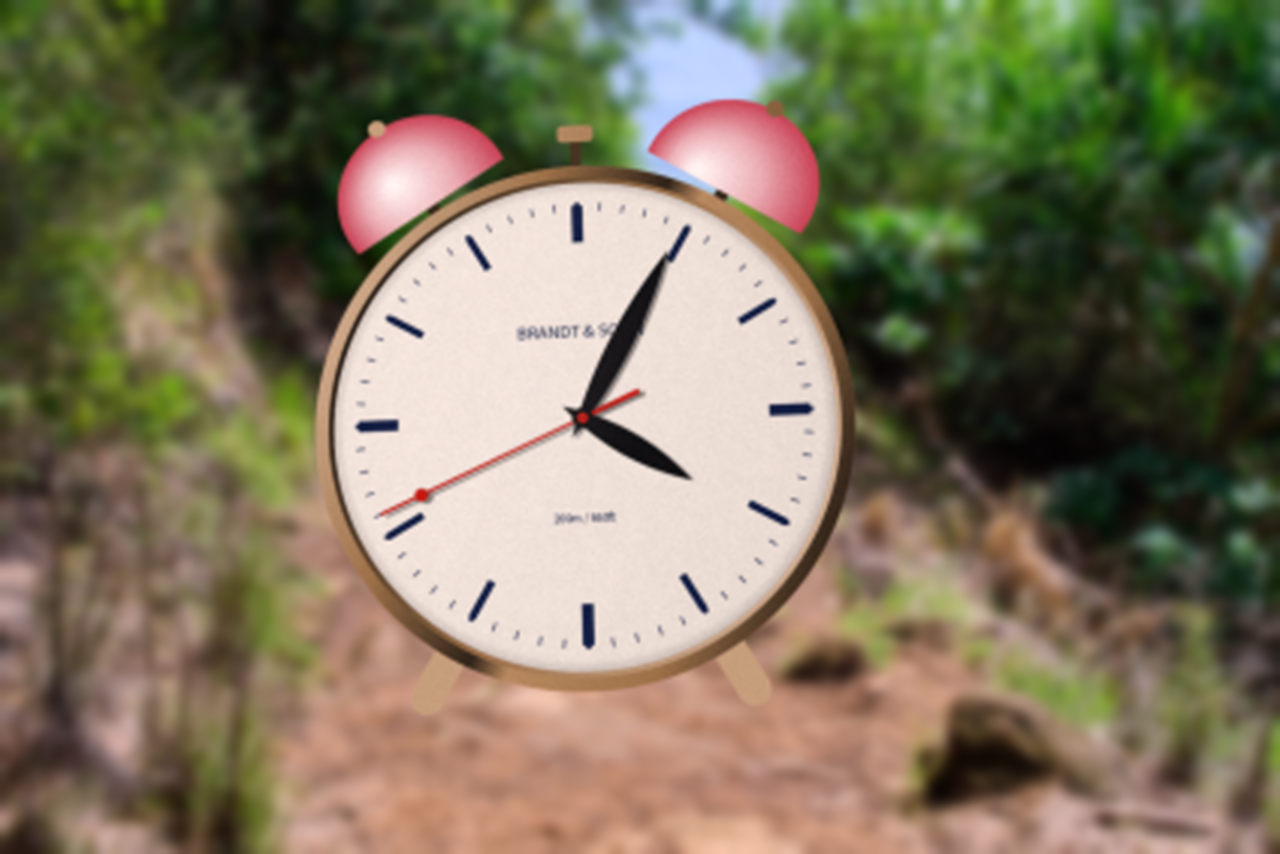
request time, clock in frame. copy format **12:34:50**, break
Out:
**4:04:41**
